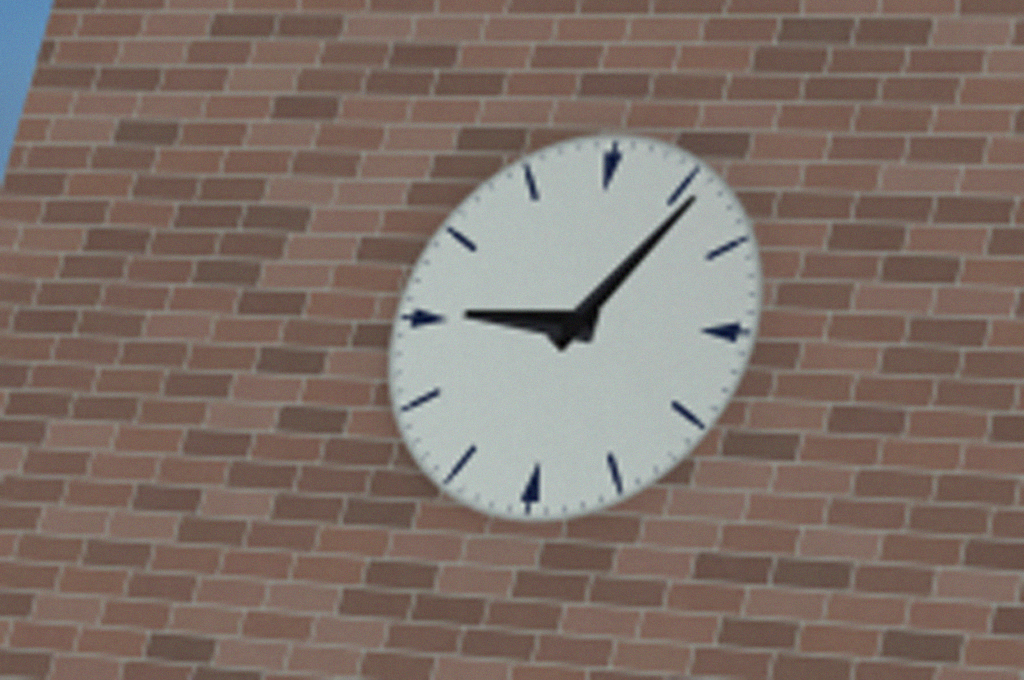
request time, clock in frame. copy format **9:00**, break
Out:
**9:06**
